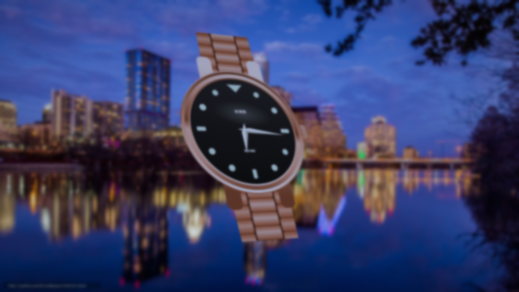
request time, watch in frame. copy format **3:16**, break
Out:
**6:16**
